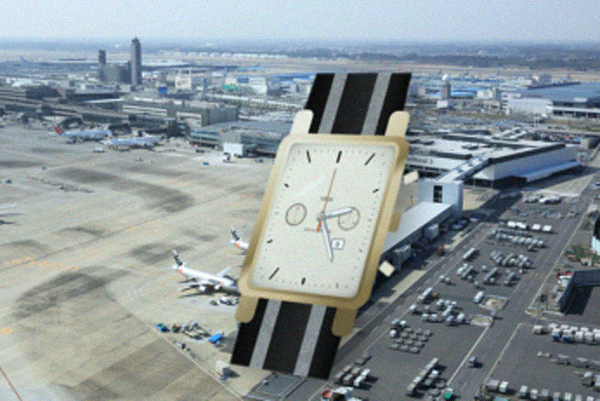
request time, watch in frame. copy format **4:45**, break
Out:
**2:25**
